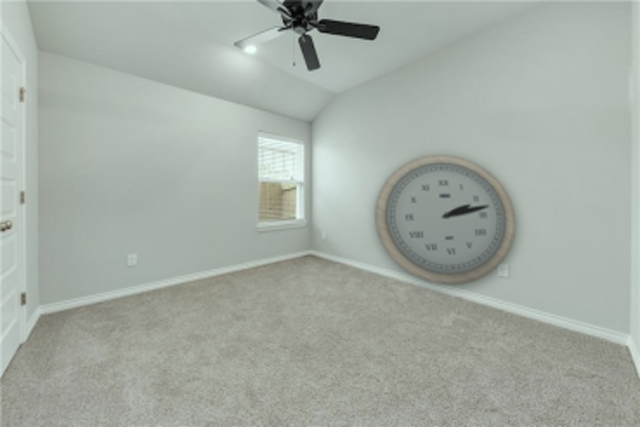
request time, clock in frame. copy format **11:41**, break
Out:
**2:13**
